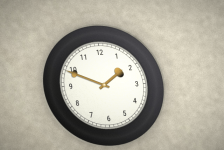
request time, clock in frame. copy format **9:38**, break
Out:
**1:49**
